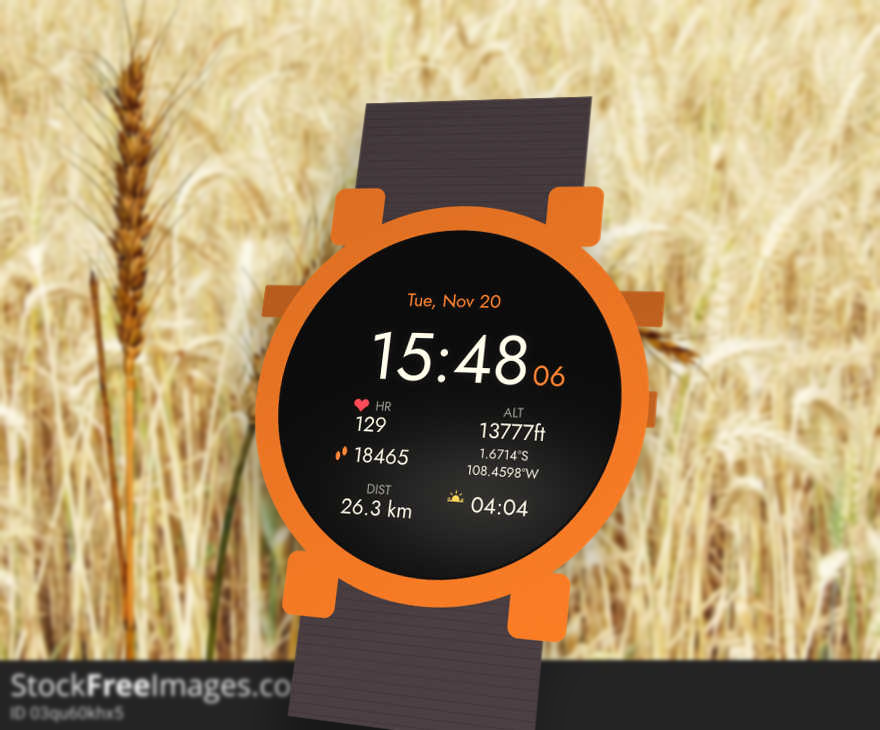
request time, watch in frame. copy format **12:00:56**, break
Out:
**15:48:06**
